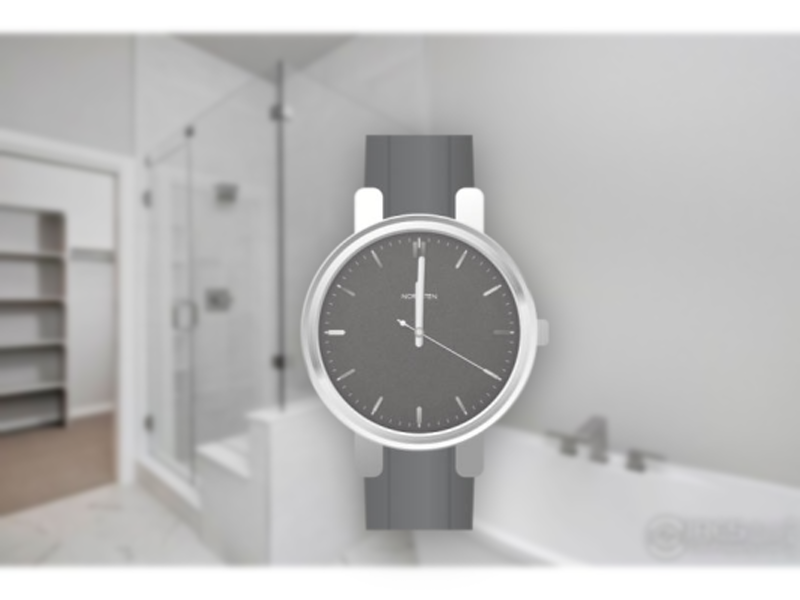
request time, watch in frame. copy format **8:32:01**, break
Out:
**12:00:20**
